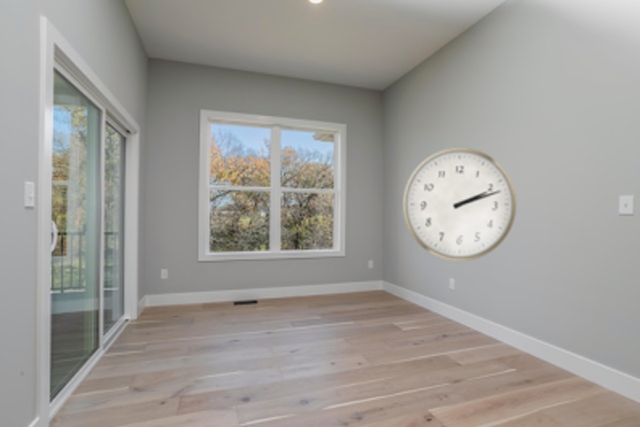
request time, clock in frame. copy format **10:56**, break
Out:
**2:12**
